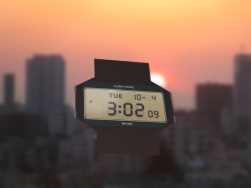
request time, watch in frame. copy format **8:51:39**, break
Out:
**3:02:09**
